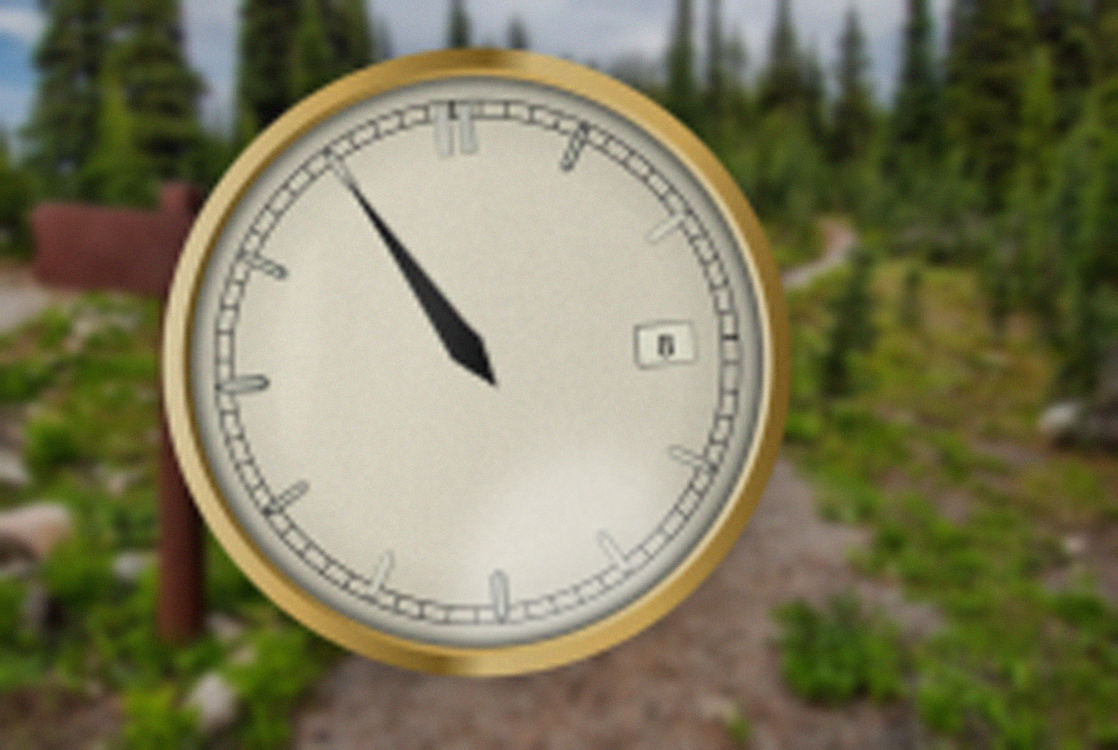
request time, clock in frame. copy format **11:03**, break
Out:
**10:55**
